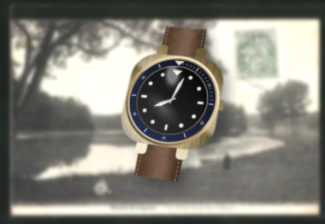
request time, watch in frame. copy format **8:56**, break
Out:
**8:03**
